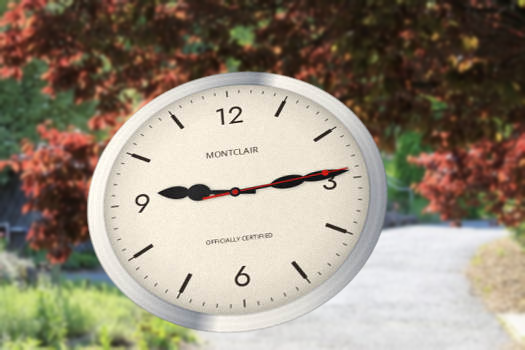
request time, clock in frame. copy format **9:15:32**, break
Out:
**9:14:14**
